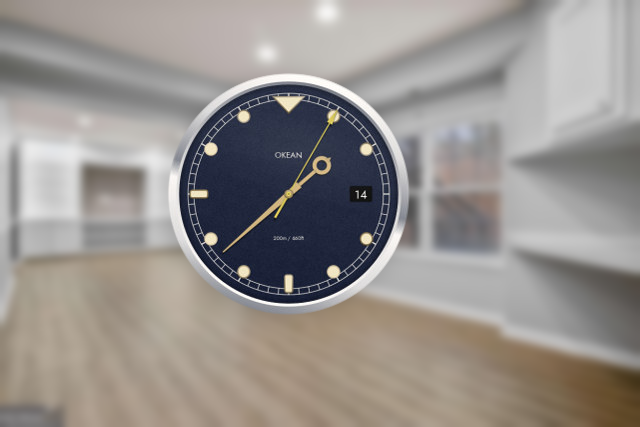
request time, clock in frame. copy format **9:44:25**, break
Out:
**1:38:05**
